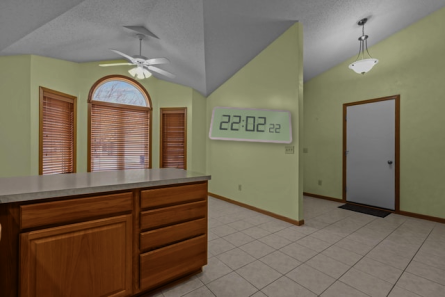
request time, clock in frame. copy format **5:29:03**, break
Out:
**22:02:22**
